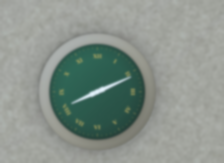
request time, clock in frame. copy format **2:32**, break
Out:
**8:11**
